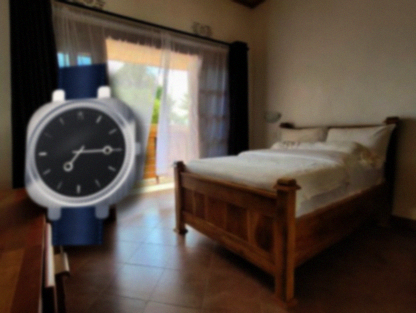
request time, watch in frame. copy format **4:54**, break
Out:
**7:15**
